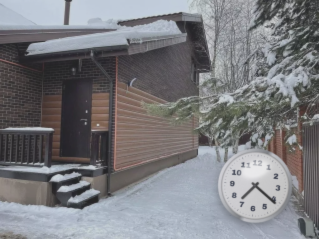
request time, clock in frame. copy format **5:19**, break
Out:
**7:21**
